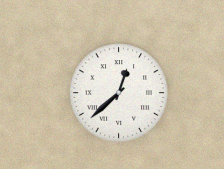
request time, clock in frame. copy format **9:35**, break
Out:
**12:38**
